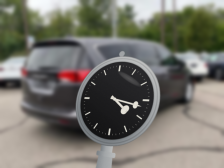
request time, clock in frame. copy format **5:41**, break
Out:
**4:17**
